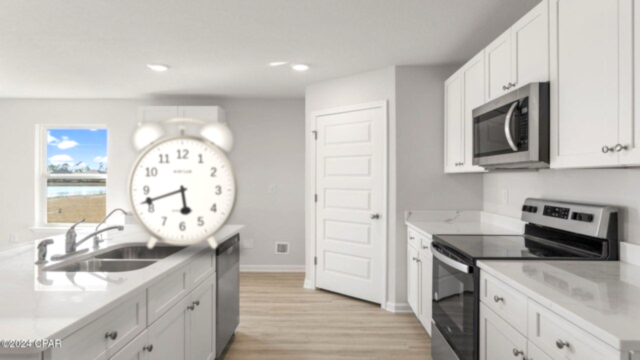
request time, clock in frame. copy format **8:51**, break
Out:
**5:42**
